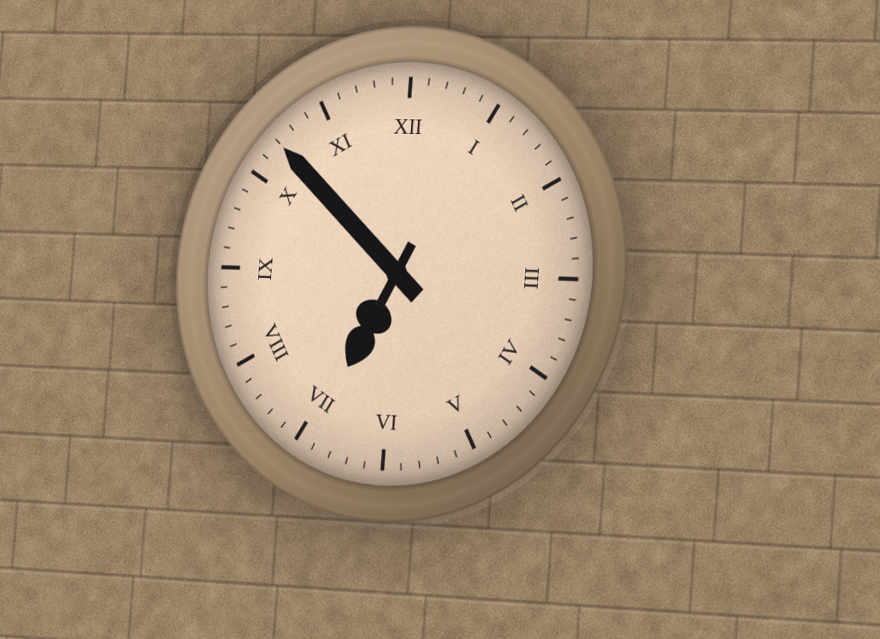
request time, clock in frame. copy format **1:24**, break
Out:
**6:52**
